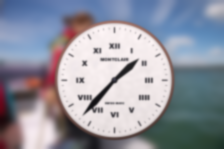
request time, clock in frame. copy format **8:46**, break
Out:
**1:37**
